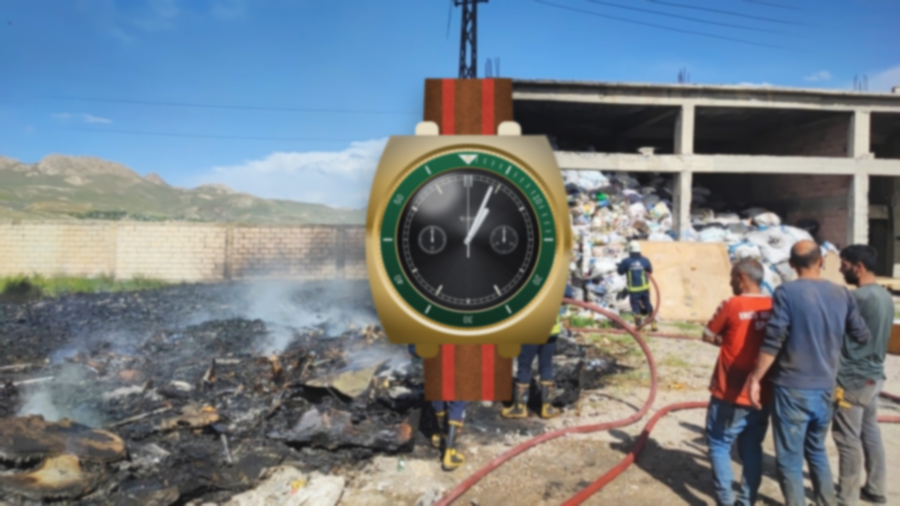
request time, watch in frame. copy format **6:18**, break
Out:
**1:04**
